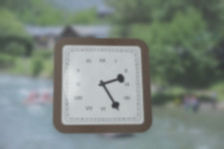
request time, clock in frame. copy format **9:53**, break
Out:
**2:25**
